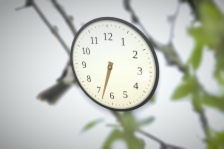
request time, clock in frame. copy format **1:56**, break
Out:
**6:33**
